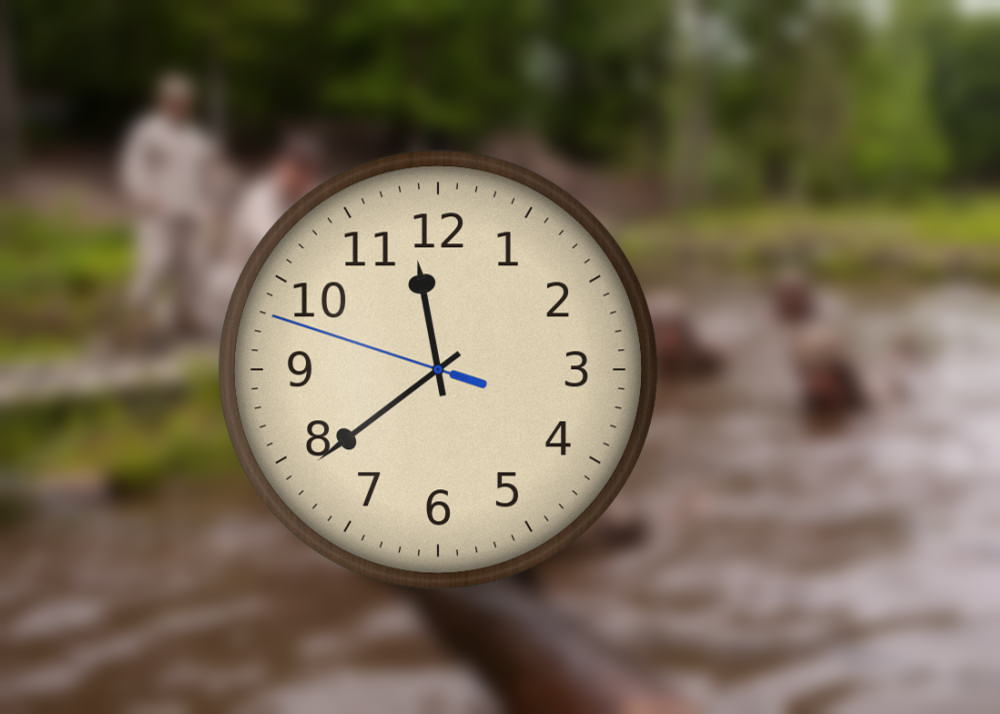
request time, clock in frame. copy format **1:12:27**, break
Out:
**11:38:48**
